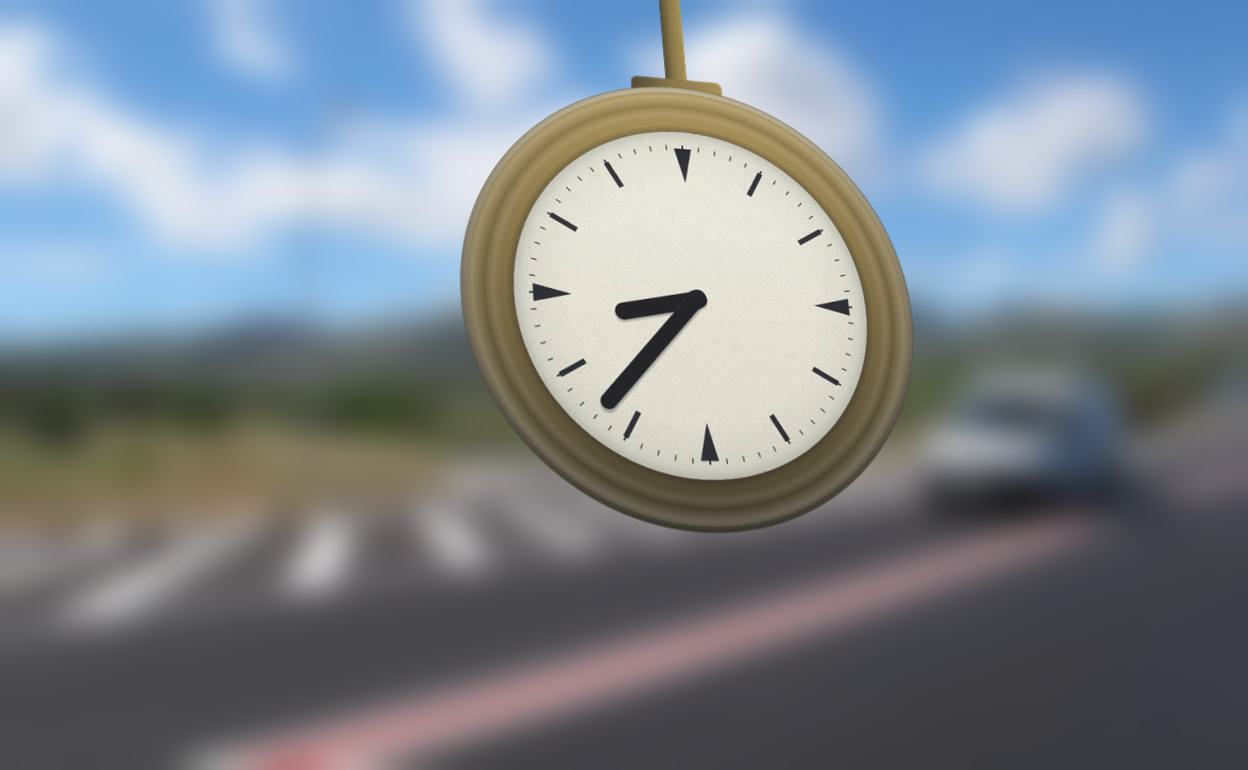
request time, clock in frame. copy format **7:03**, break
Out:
**8:37**
